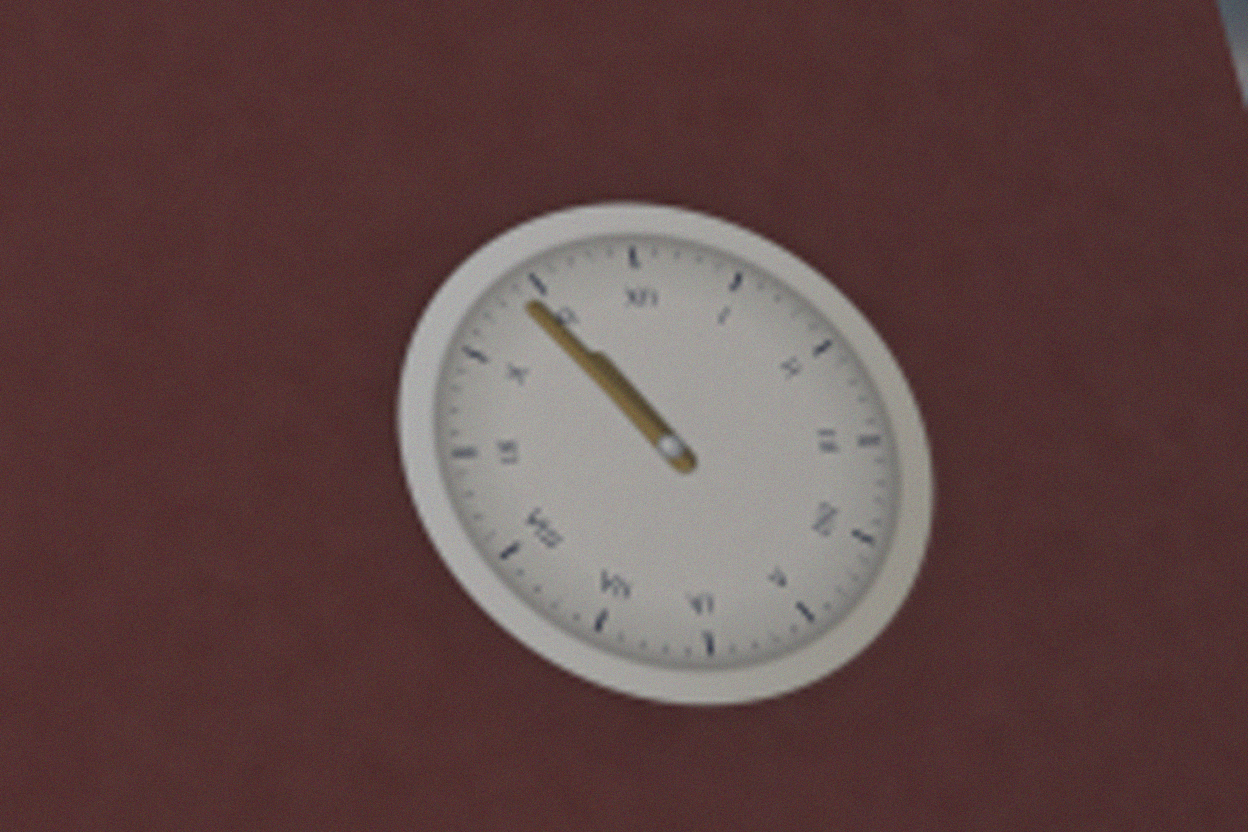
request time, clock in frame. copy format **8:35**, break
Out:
**10:54**
